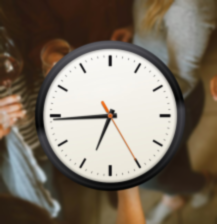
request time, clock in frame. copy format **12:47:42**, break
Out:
**6:44:25**
